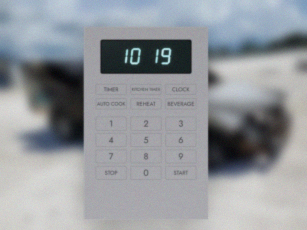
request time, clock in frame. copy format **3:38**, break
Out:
**10:19**
